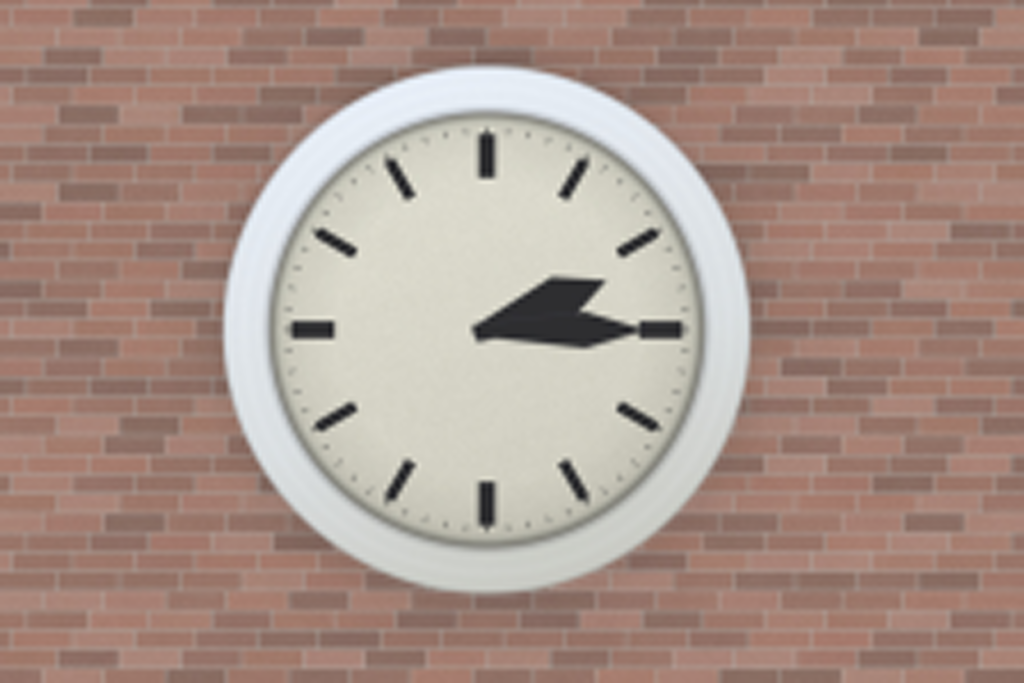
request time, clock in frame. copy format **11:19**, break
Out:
**2:15**
